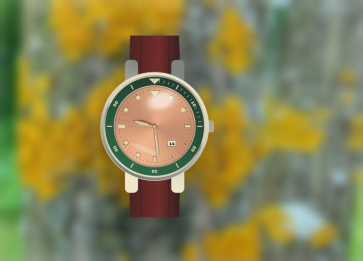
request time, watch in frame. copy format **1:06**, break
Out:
**9:29**
